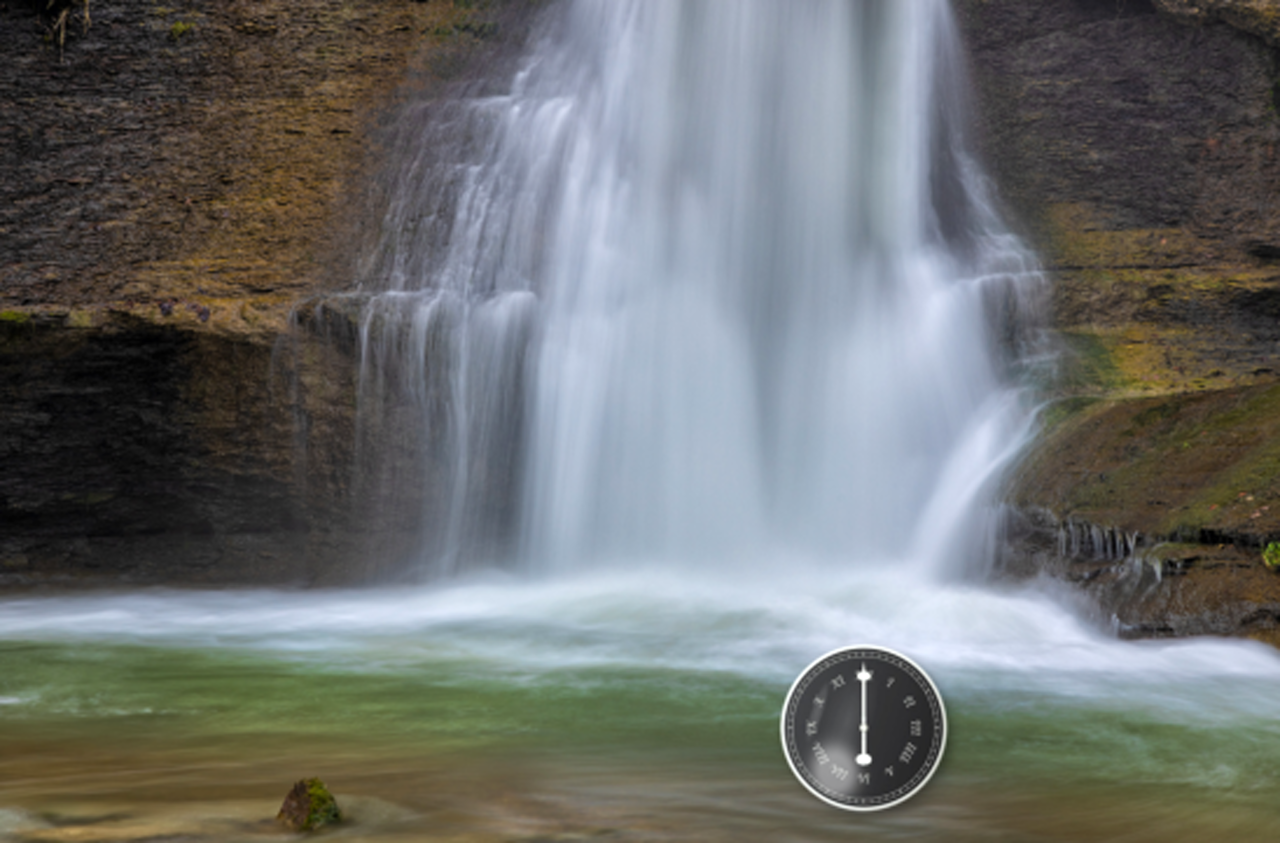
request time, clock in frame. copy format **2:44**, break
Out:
**6:00**
